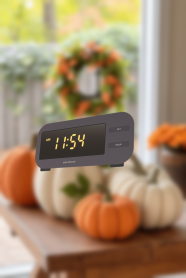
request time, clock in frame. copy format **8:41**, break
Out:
**11:54**
